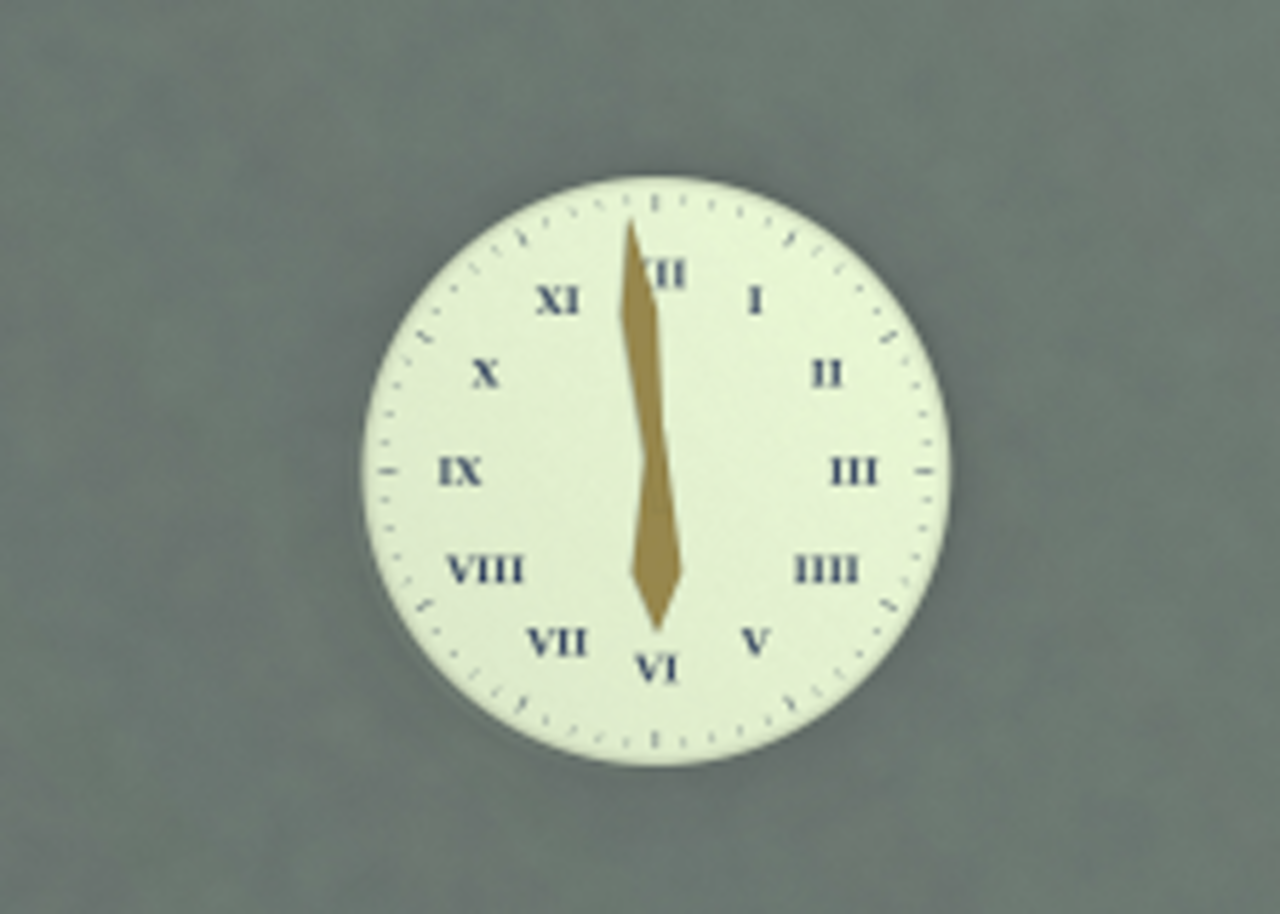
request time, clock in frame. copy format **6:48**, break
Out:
**5:59**
